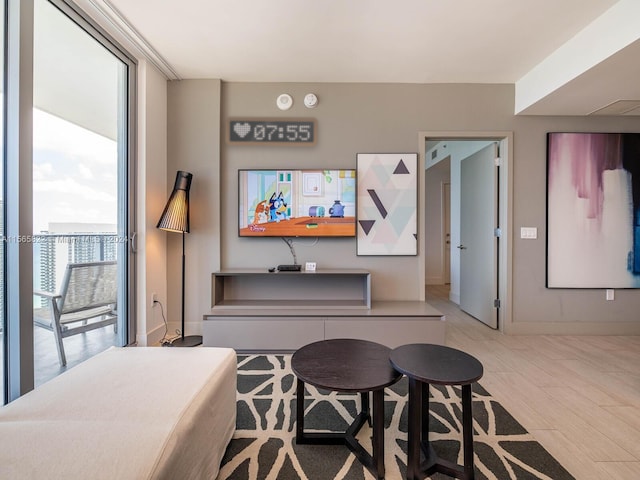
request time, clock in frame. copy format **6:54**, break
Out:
**7:55**
